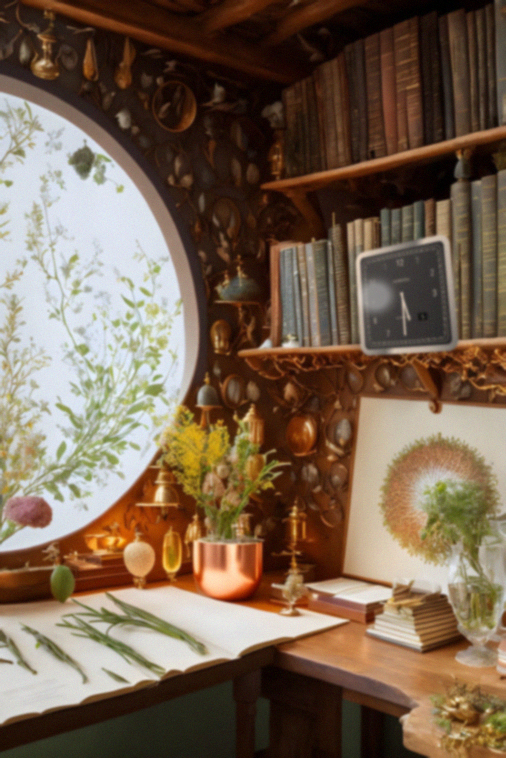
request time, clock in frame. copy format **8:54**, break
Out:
**5:30**
